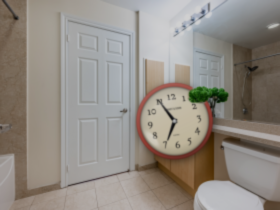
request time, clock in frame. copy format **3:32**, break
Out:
**6:55**
